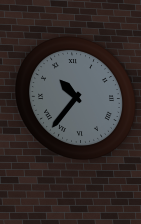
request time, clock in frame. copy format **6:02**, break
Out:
**10:37**
